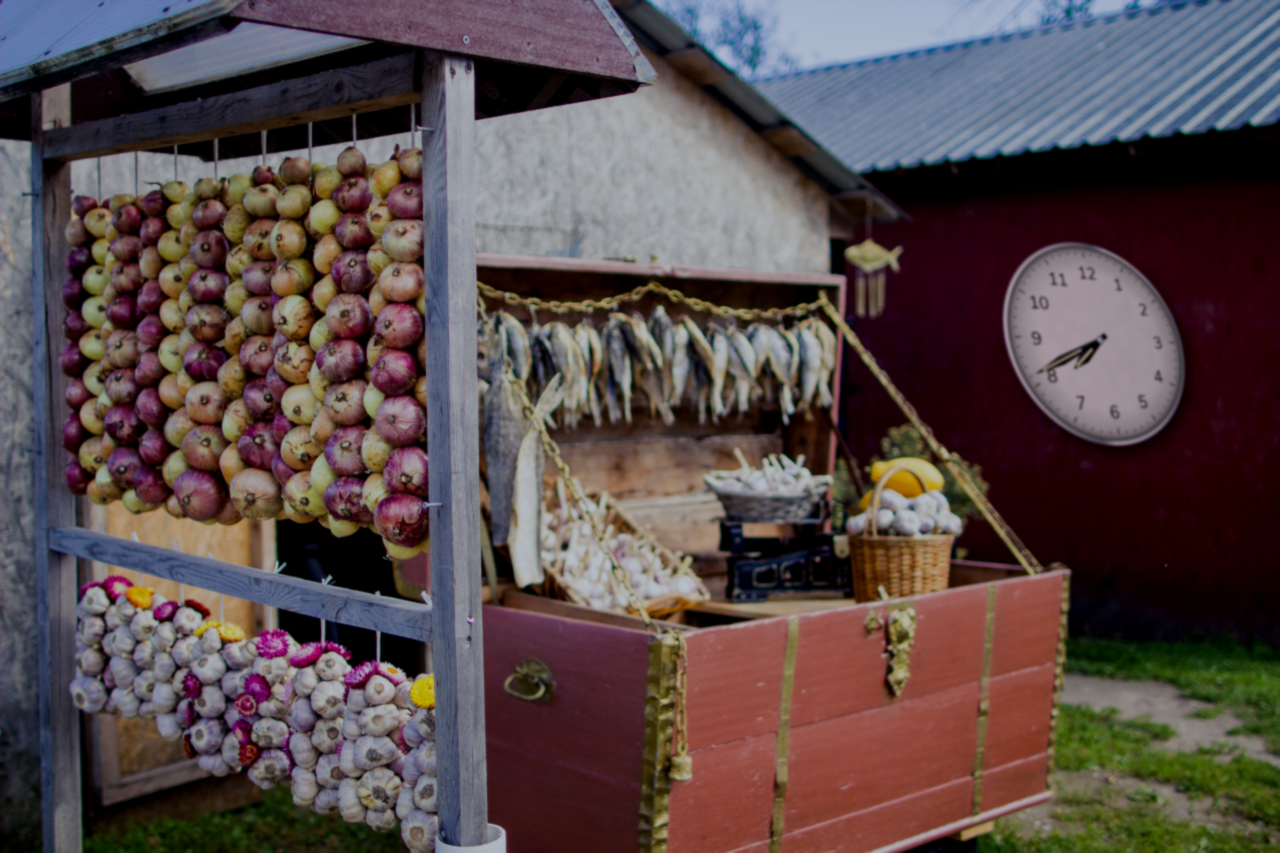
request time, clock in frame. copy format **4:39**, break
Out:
**7:41**
